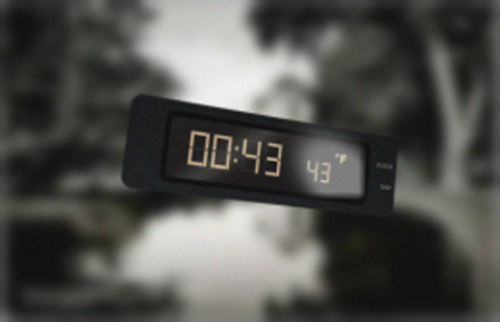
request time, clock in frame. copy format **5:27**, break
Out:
**0:43**
